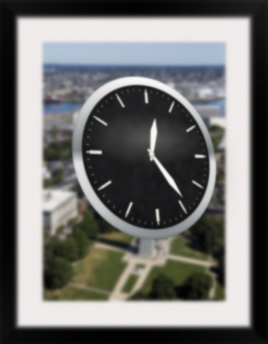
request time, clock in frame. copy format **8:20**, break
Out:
**12:24**
